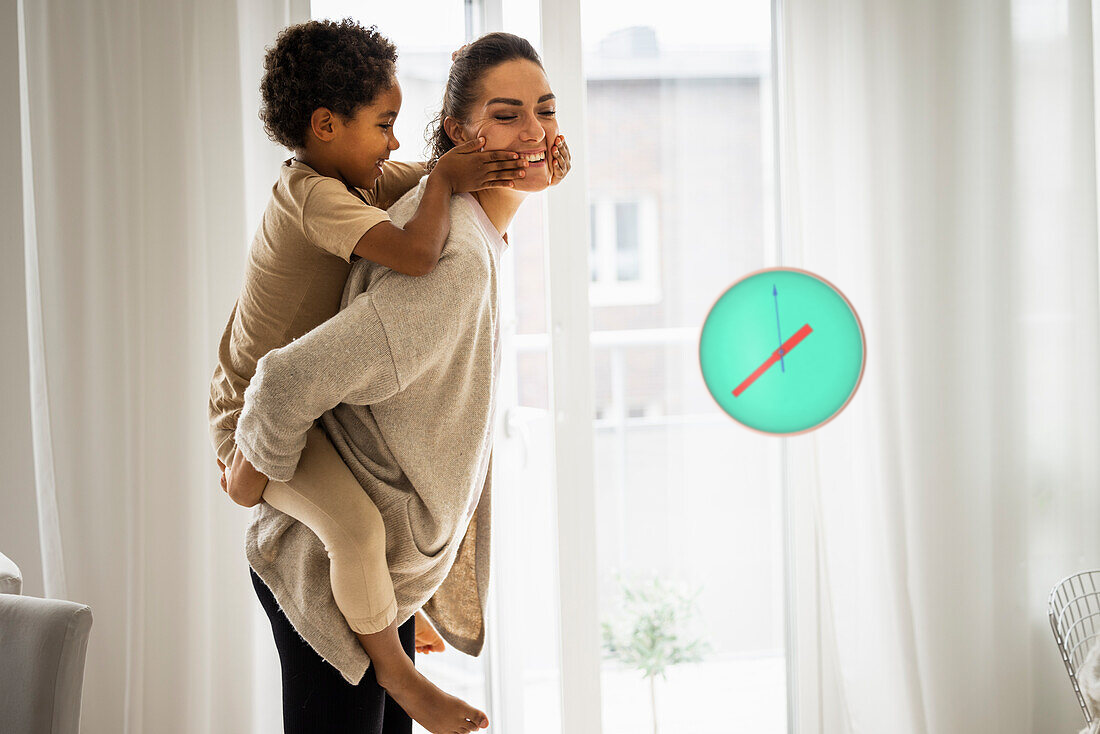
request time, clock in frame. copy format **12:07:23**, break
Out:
**1:37:59**
